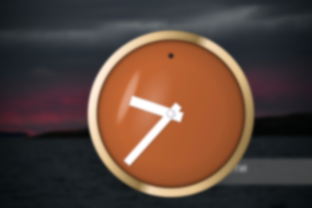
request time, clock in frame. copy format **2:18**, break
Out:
**9:37**
